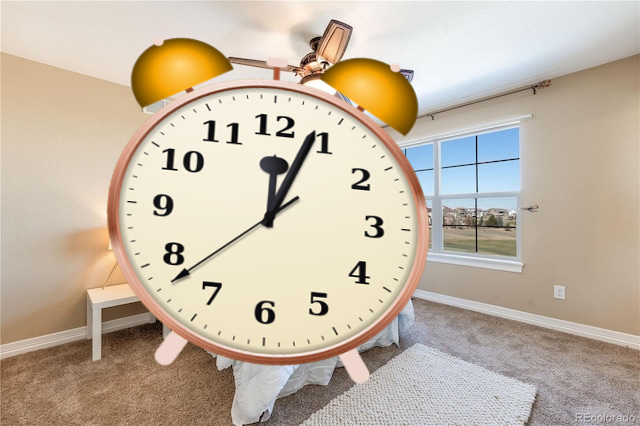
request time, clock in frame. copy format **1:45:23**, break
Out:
**12:03:38**
